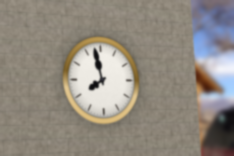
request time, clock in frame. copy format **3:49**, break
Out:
**7:58**
